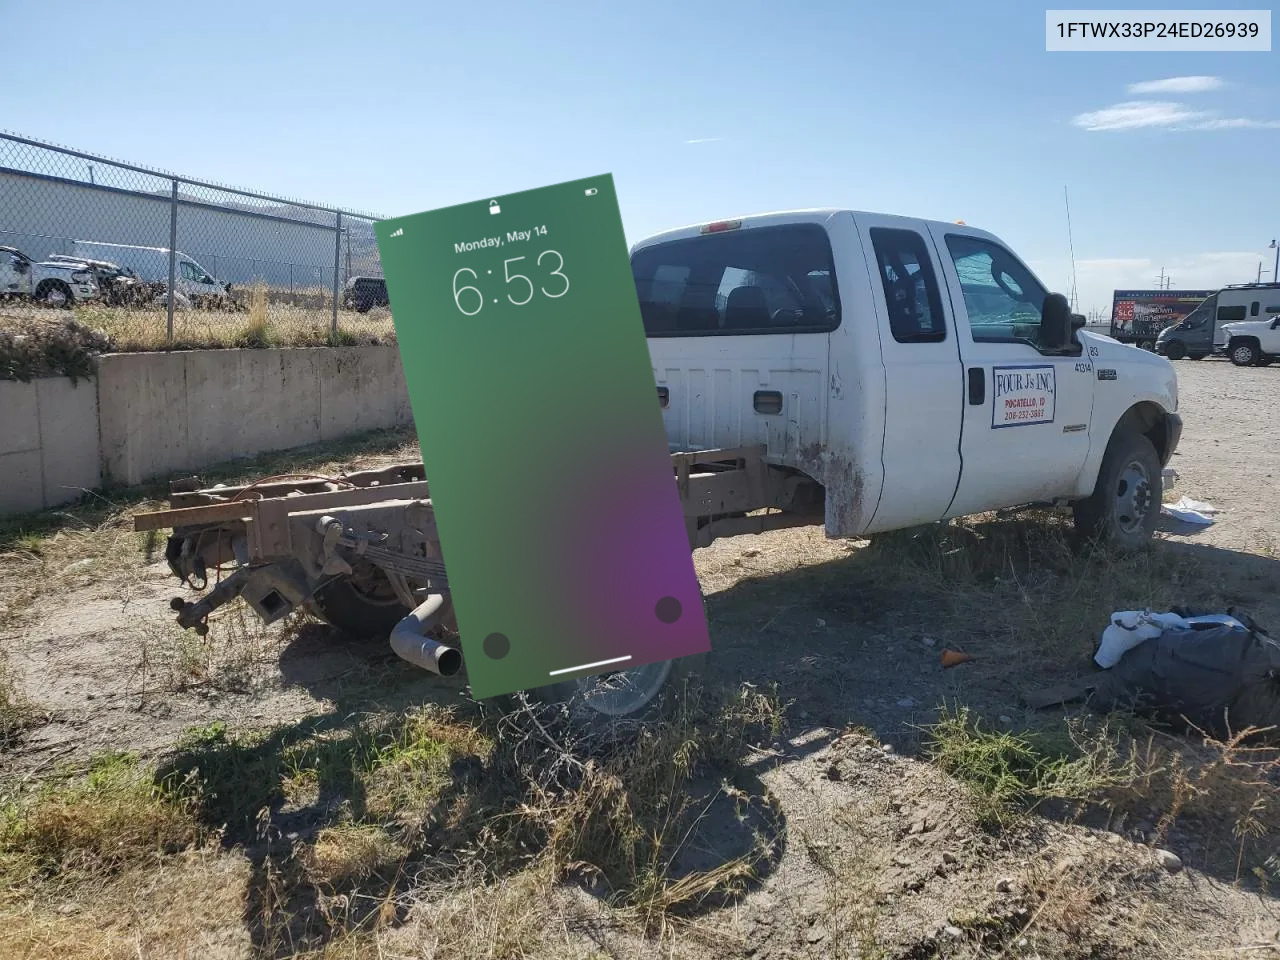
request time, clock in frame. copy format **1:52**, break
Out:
**6:53**
